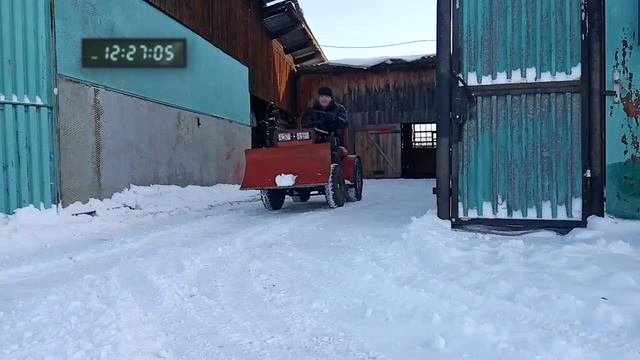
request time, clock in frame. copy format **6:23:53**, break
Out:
**12:27:05**
